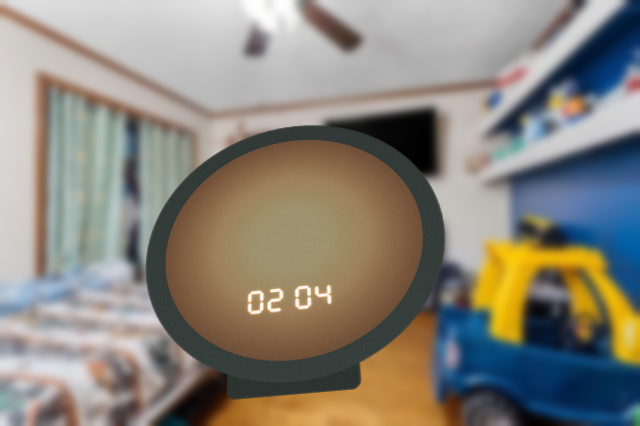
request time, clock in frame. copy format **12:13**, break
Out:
**2:04**
